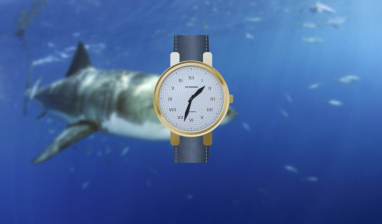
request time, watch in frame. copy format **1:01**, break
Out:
**1:33**
